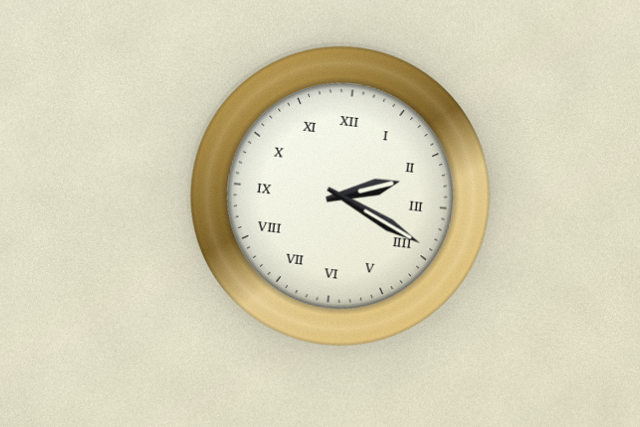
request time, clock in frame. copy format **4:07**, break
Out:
**2:19**
